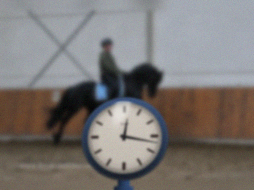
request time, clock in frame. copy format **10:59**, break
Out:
**12:17**
